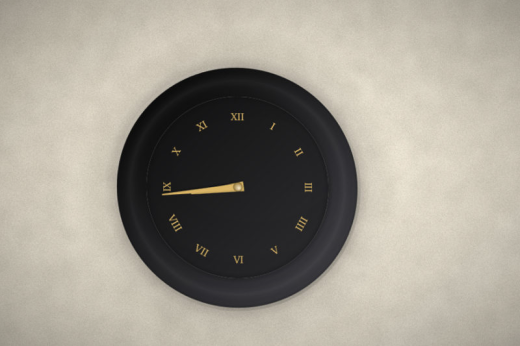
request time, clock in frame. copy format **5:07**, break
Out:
**8:44**
